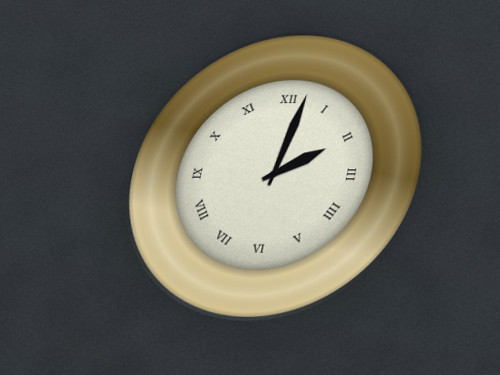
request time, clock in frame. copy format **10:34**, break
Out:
**2:02**
